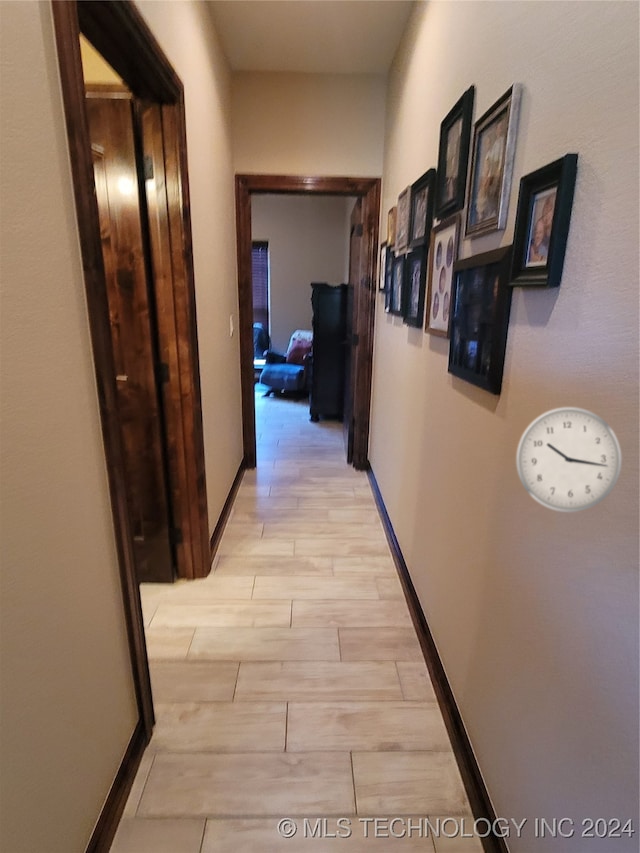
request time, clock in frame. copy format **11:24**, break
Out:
**10:17**
